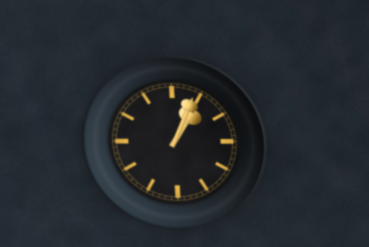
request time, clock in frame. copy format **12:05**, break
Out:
**1:04**
